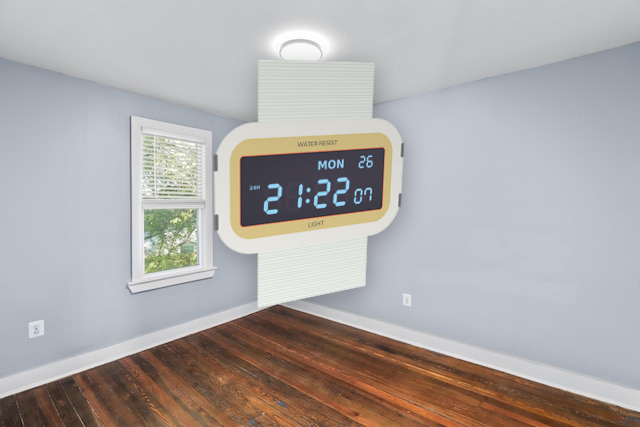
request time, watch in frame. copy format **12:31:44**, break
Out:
**21:22:07**
